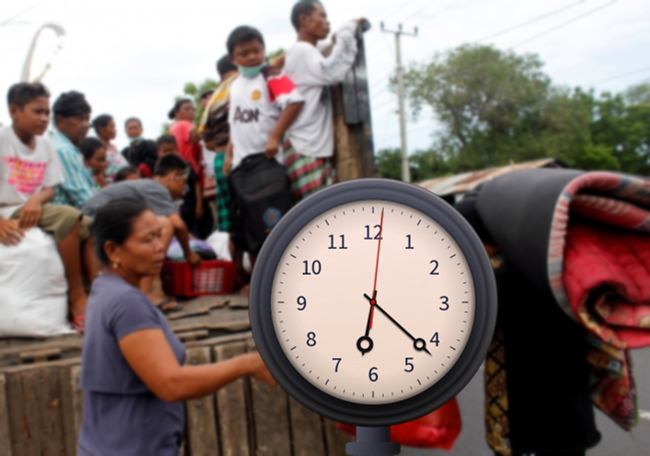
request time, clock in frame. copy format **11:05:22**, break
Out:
**6:22:01**
